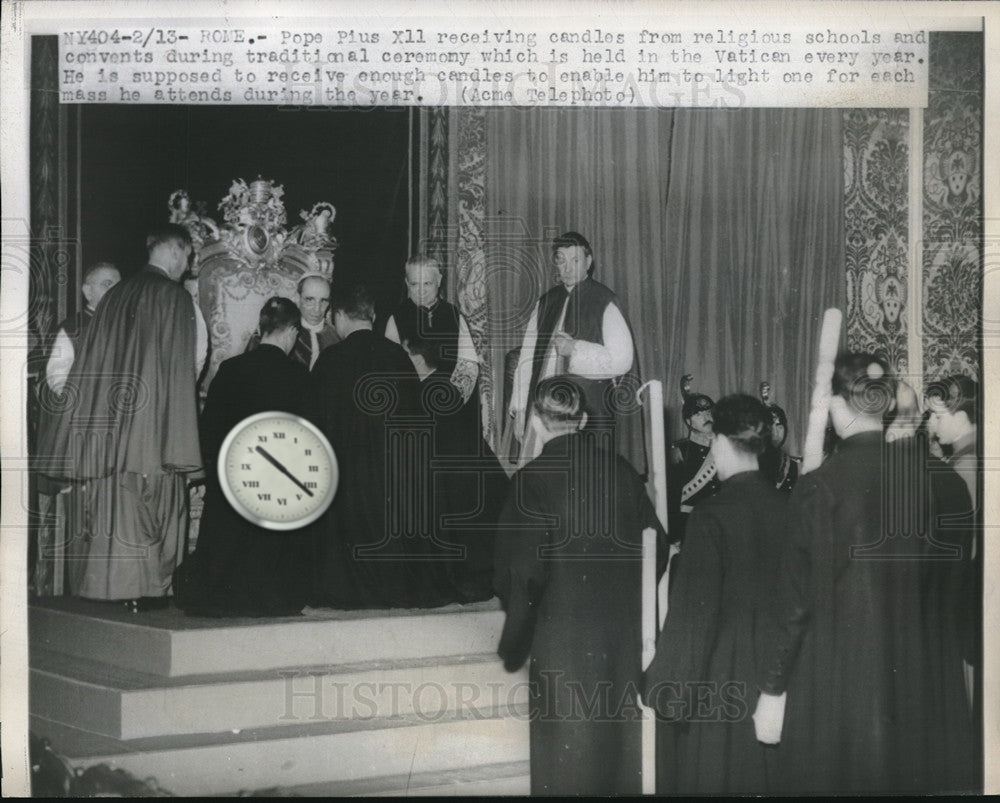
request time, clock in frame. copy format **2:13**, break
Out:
**10:22**
